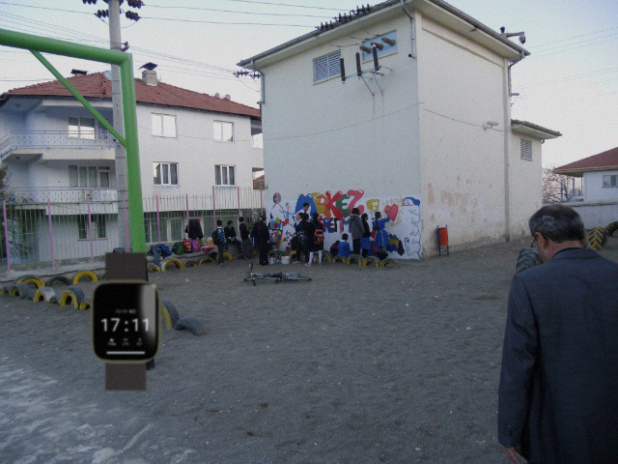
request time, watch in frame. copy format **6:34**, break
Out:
**17:11**
